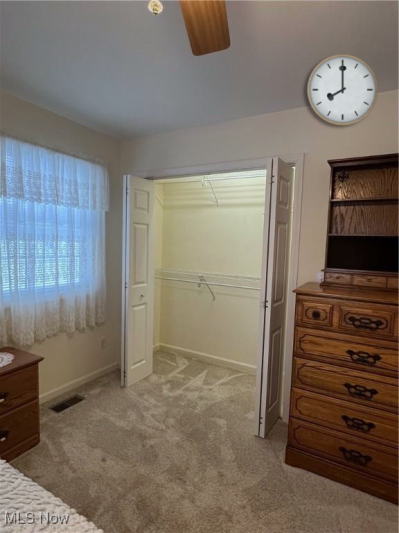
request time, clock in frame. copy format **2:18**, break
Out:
**8:00**
